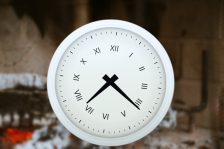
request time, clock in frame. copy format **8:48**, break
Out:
**7:21**
